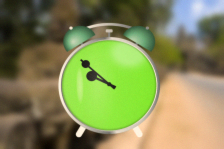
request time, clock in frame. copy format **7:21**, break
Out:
**9:52**
